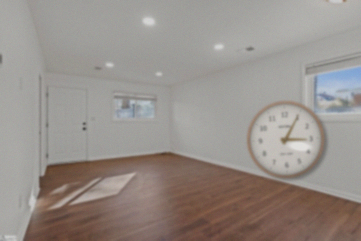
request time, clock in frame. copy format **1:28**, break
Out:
**3:05**
